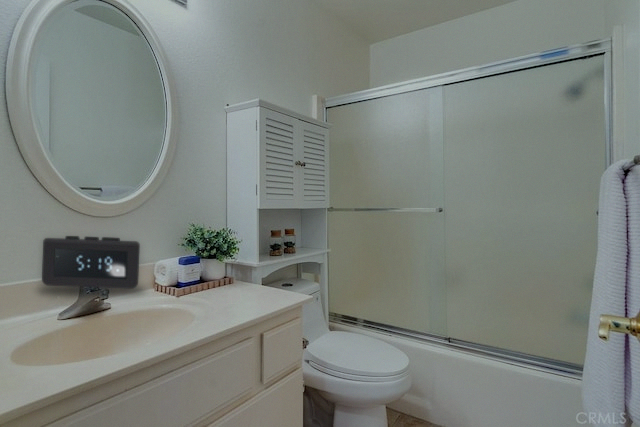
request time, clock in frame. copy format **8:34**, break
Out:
**5:19**
